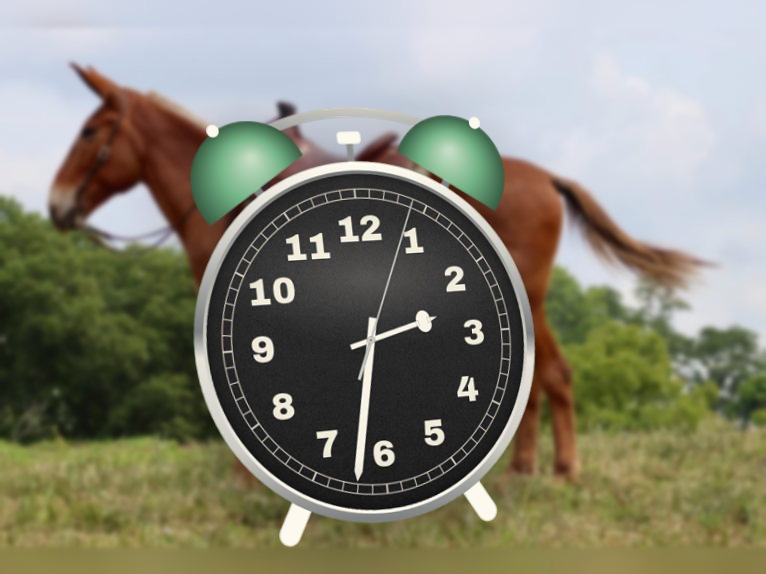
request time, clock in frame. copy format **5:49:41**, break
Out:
**2:32:04**
